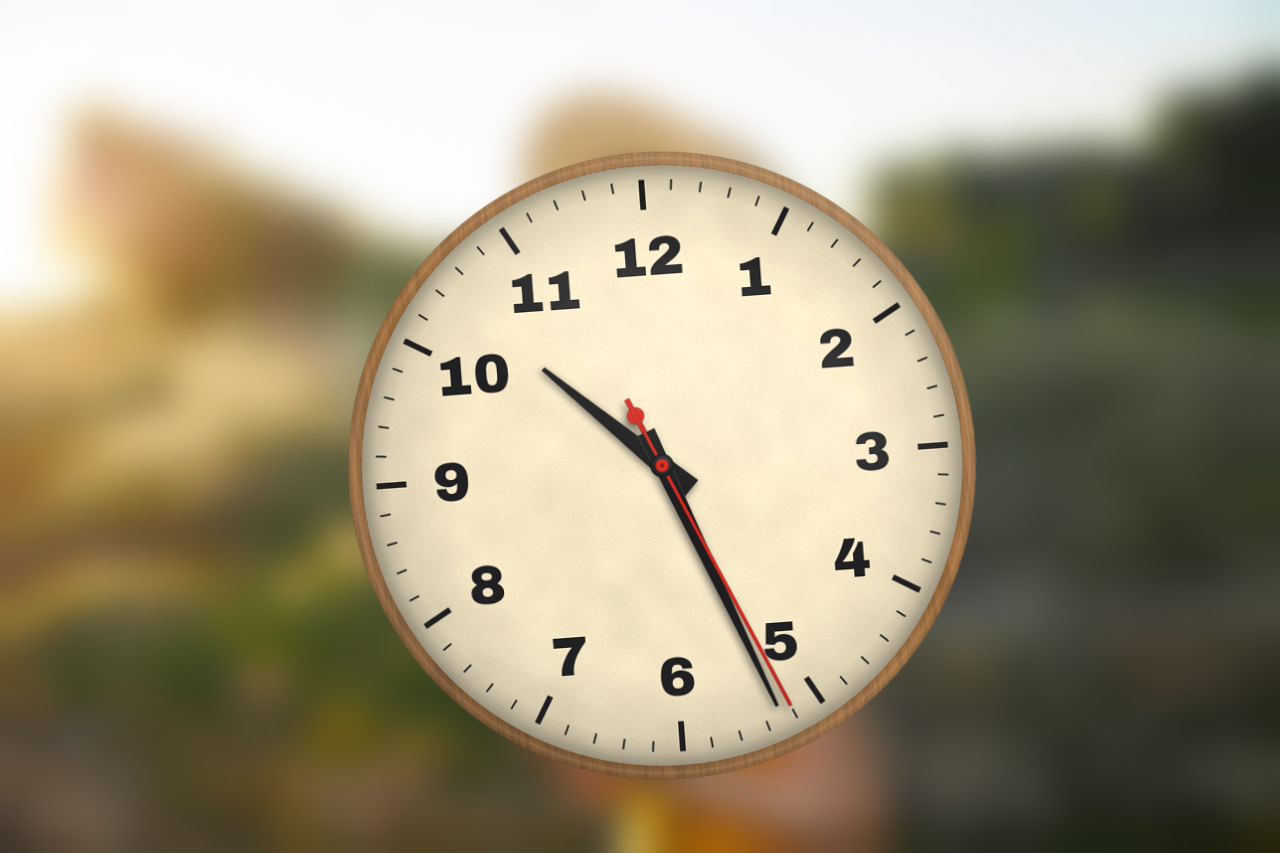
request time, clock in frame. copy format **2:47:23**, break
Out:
**10:26:26**
